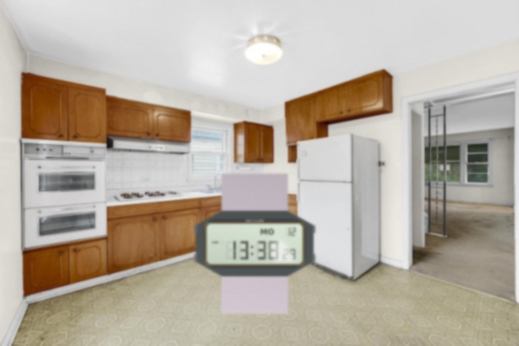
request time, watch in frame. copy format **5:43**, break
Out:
**13:38**
